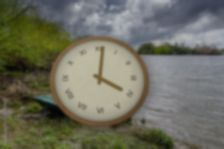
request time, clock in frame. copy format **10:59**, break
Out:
**4:01**
